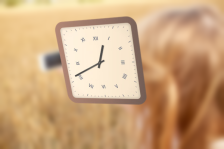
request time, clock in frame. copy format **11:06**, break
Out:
**12:41**
